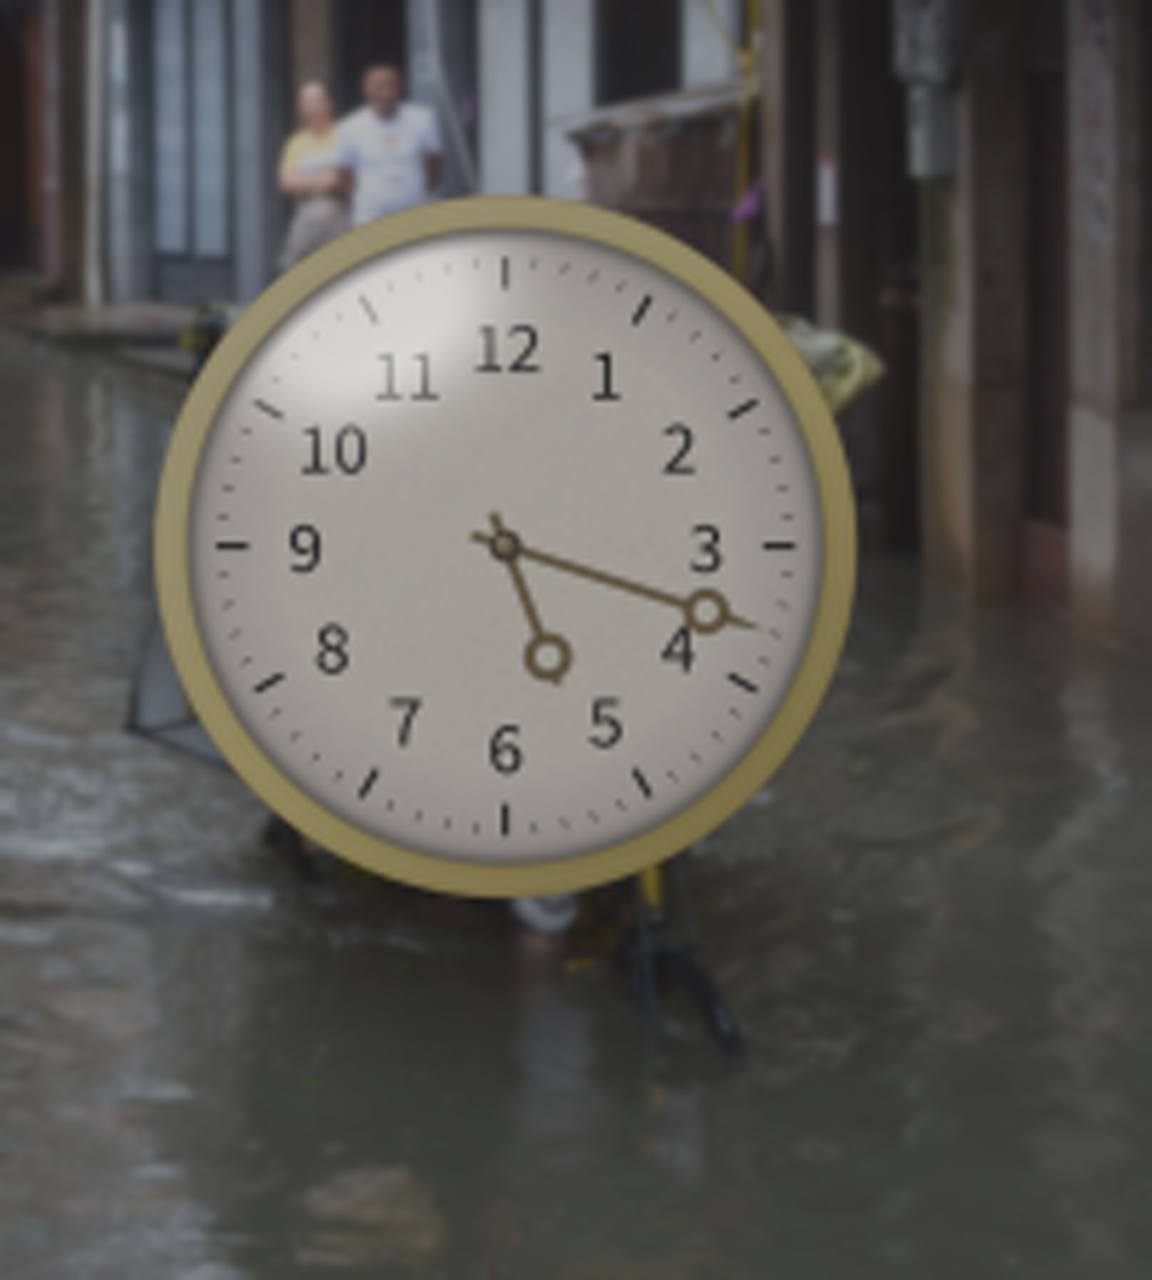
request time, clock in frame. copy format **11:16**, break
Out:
**5:18**
